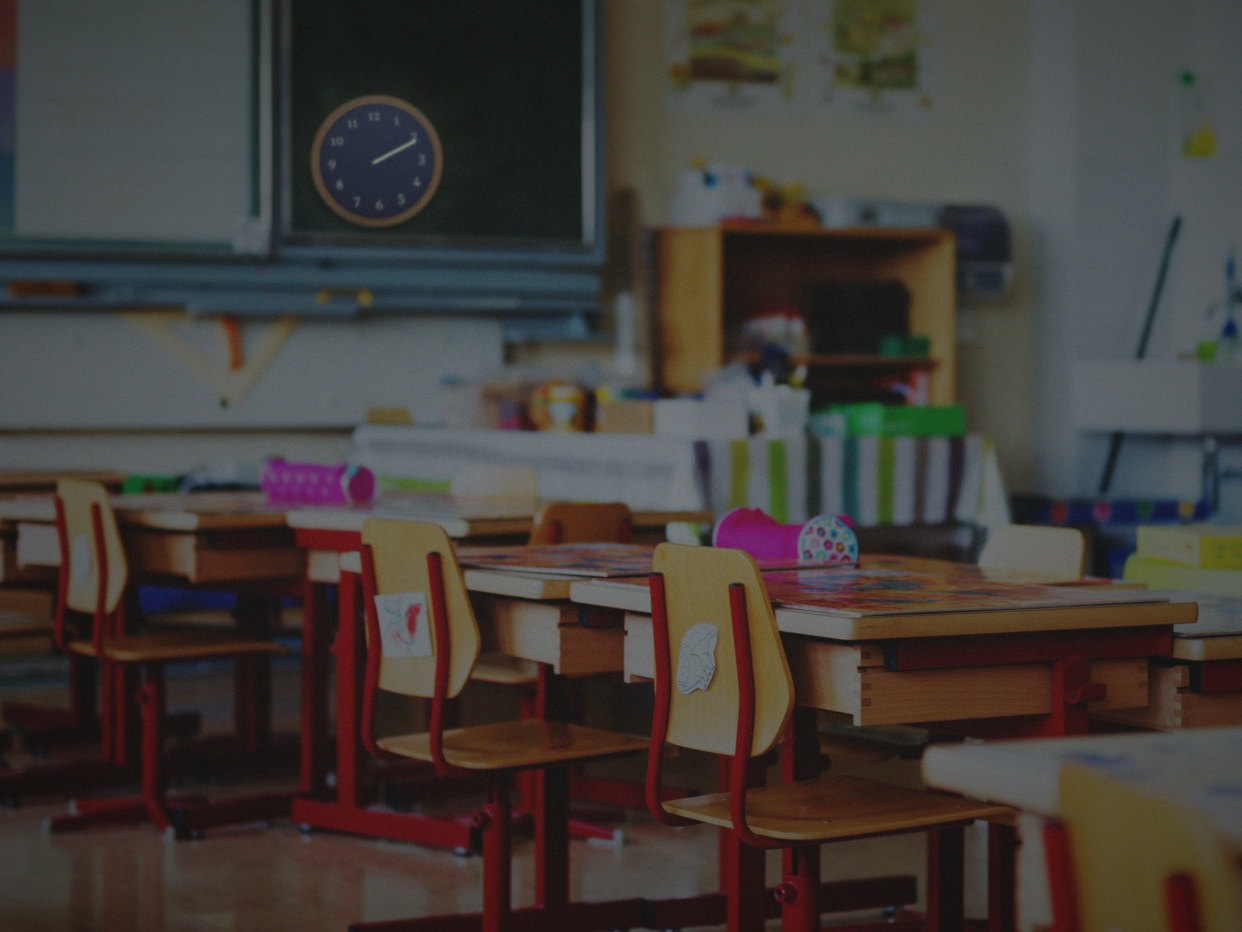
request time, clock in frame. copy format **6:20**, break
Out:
**2:11**
